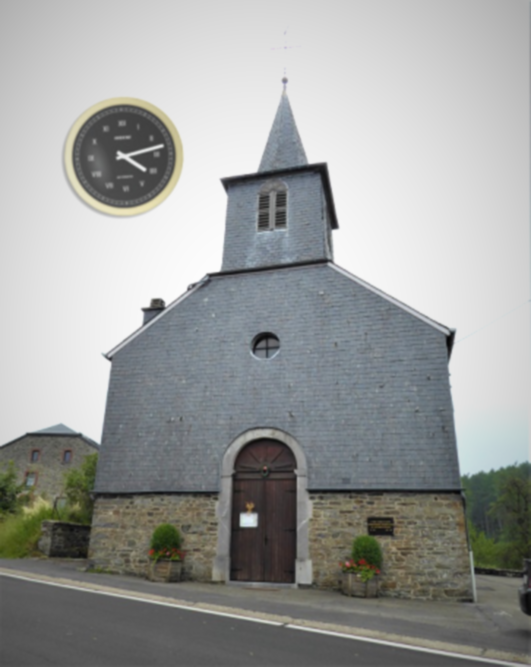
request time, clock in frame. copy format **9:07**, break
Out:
**4:13**
